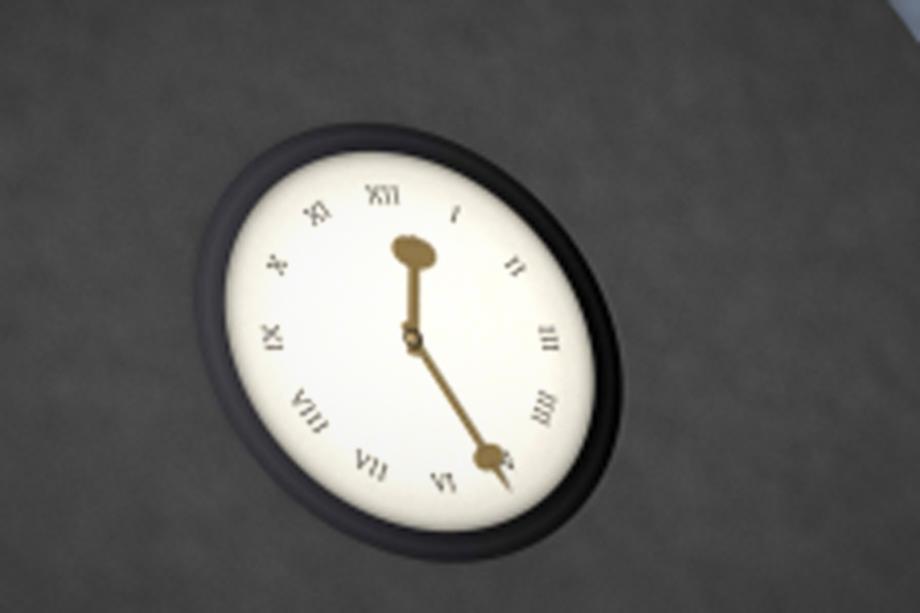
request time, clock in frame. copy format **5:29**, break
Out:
**12:26**
